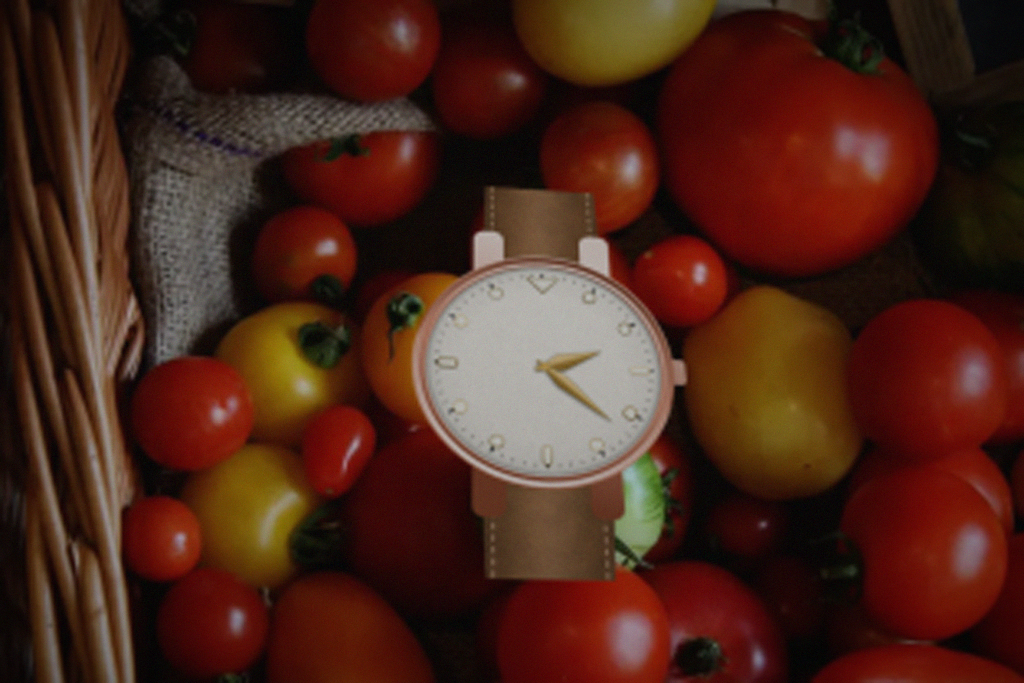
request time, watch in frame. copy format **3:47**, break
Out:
**2:22**
